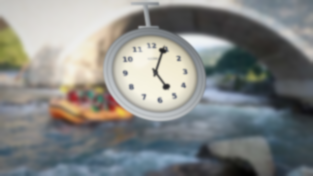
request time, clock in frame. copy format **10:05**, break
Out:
**5:04**
